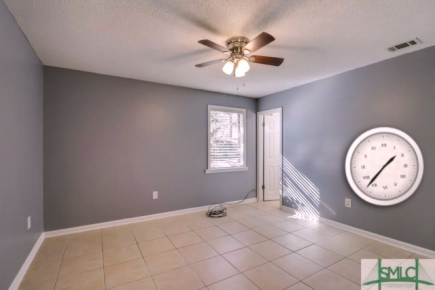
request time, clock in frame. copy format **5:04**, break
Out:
**1:37**
